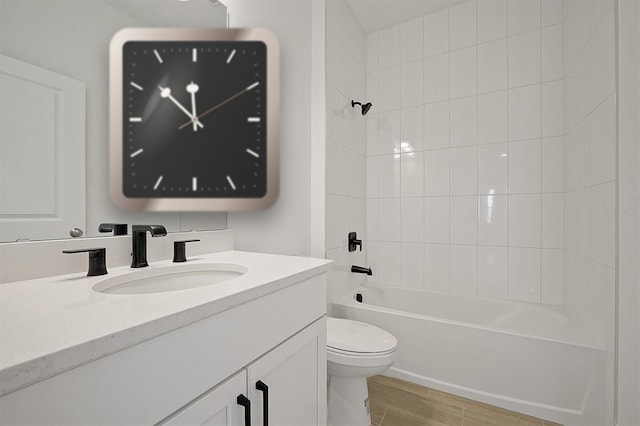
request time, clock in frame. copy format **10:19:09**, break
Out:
**11:52:10**
